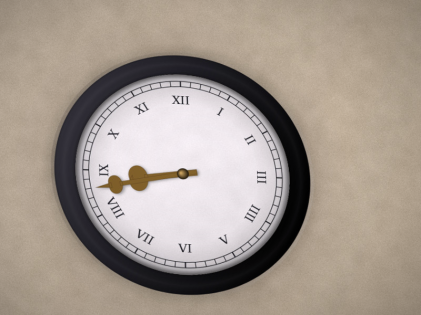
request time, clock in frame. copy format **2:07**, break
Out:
**8:43**
